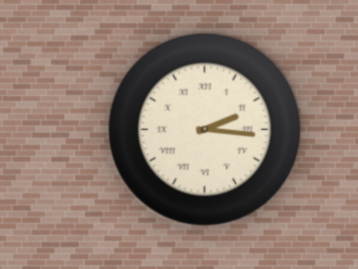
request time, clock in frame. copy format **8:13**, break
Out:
**2:16**
